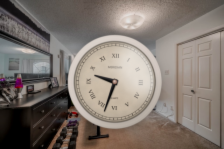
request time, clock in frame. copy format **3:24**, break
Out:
**9:33**
